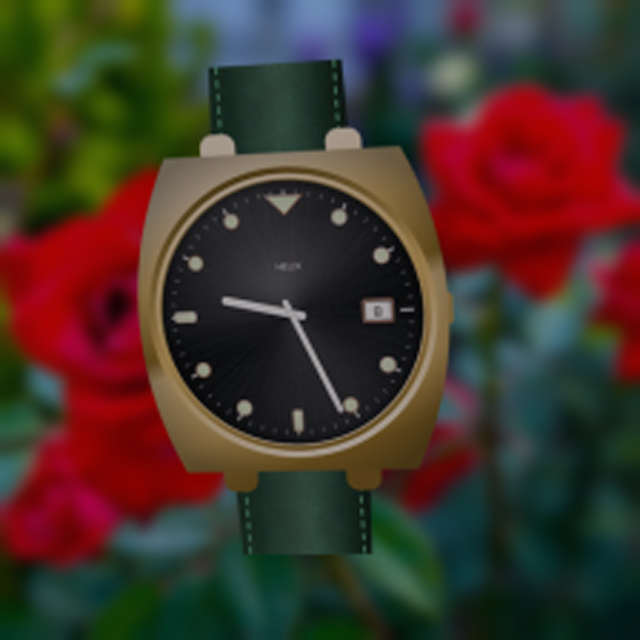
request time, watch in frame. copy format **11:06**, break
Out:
**9:26**
